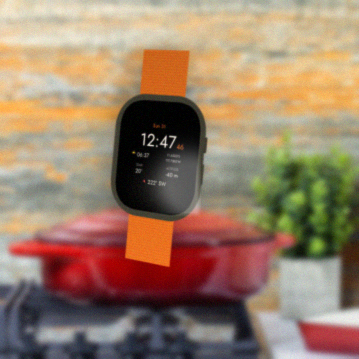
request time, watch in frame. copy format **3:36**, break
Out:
**12:47**
